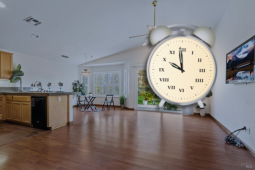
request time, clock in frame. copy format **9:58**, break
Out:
**9:59**
